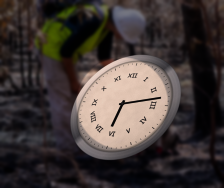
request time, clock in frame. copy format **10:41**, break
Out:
**6:13**
